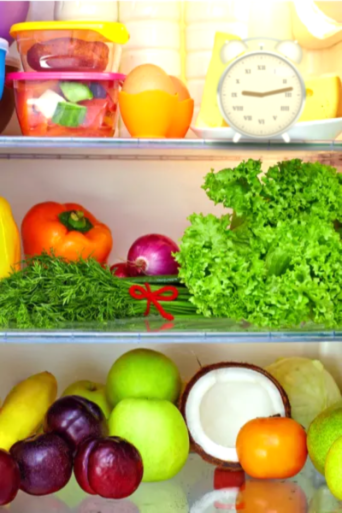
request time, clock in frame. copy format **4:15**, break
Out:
**9:13**
